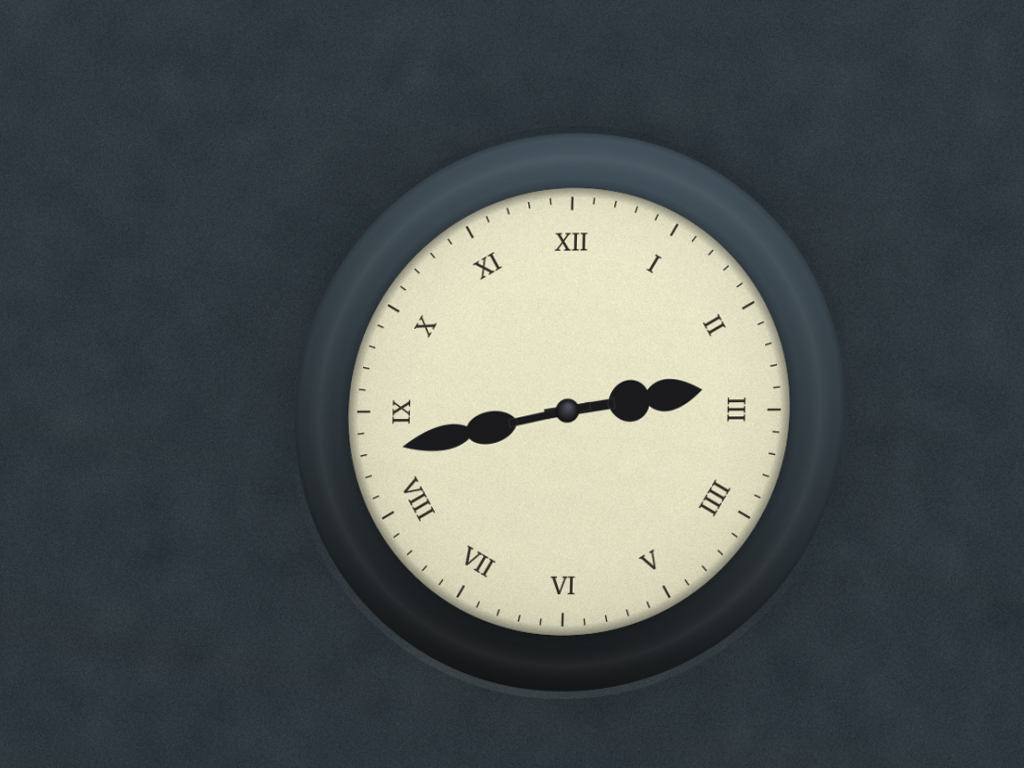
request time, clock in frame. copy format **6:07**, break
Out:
**2:43**
